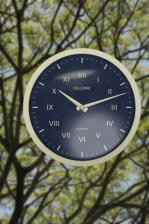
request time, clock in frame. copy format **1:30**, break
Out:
**10:12**
